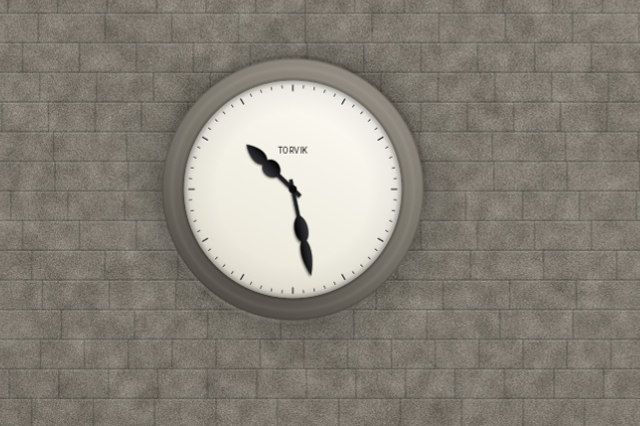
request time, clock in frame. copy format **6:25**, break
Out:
**10:28**
